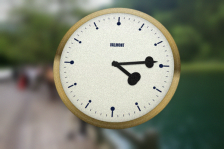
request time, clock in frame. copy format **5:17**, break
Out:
**4:14**
